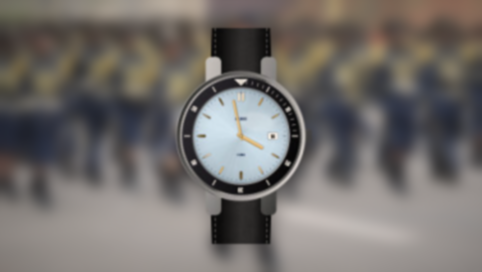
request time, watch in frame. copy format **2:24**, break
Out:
**3:58**
